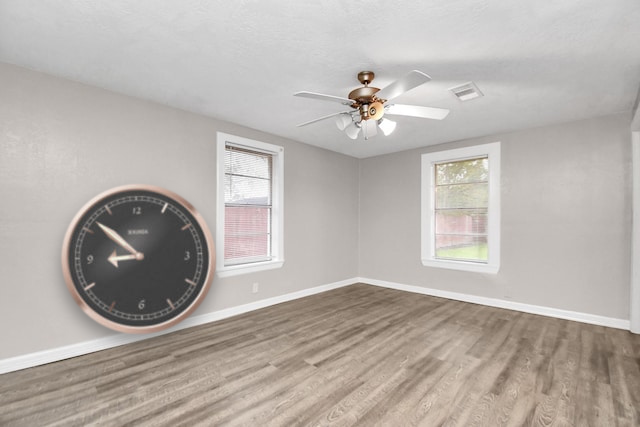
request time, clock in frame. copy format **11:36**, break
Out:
**8:52**
